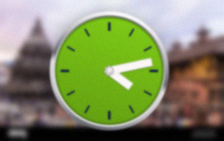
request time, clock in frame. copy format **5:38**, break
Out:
**4:13**
